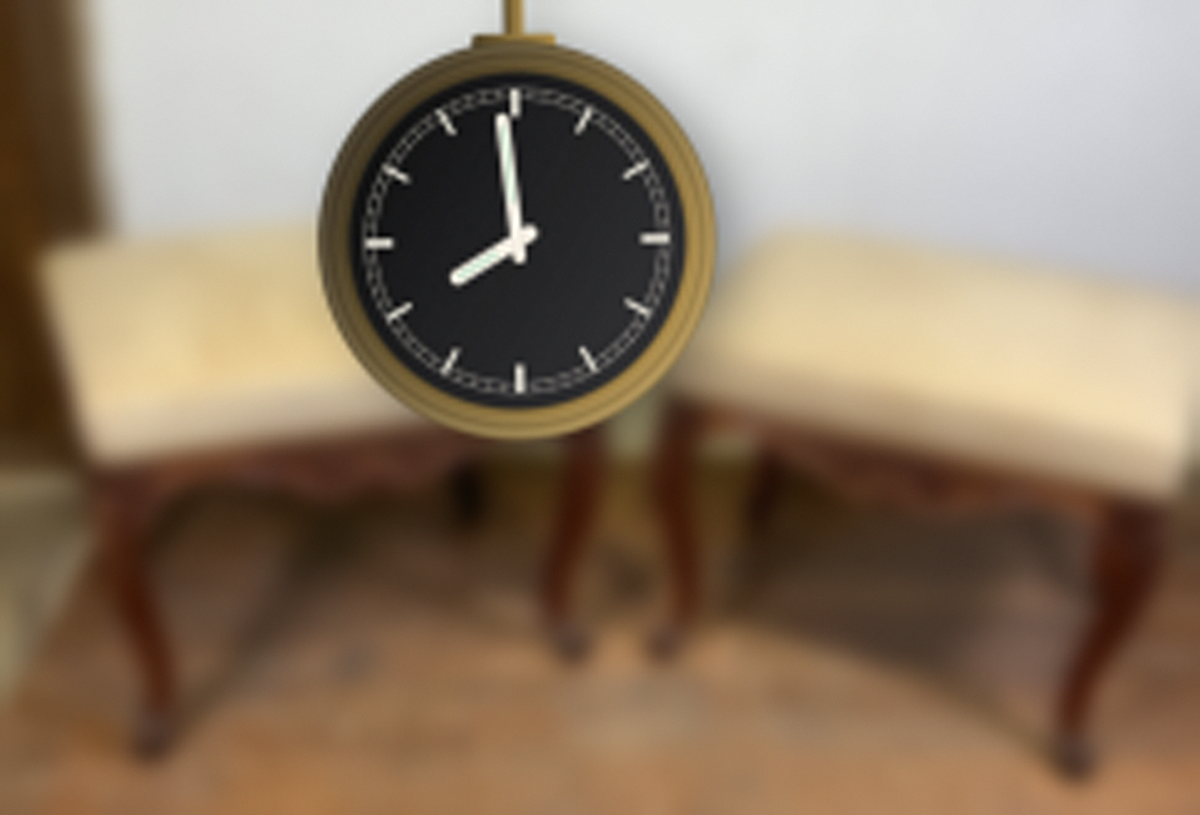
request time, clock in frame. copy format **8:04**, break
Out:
**7:59**
